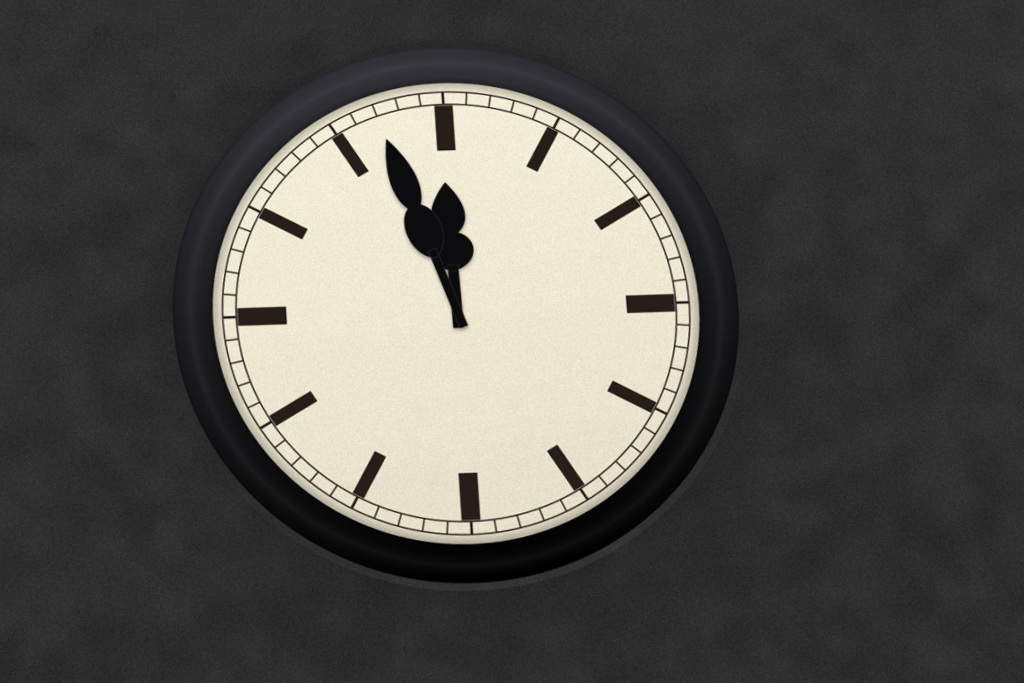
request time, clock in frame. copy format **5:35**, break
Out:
**11:57**
